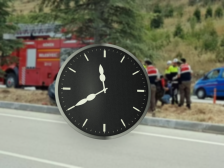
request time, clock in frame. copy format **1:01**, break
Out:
**11:40**
